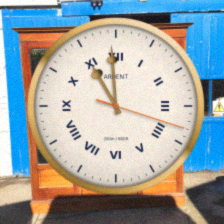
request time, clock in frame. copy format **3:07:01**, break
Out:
**10:59:18**
